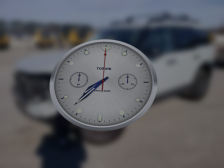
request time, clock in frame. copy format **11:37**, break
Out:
**7:37**
